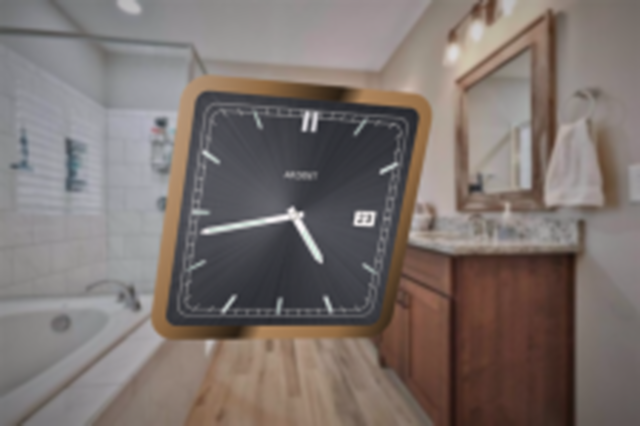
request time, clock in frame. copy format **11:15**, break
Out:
**4:43**
